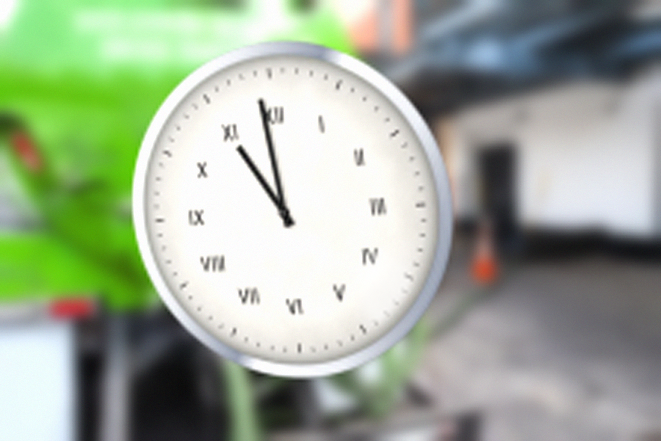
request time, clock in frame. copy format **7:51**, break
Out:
**10:59**
